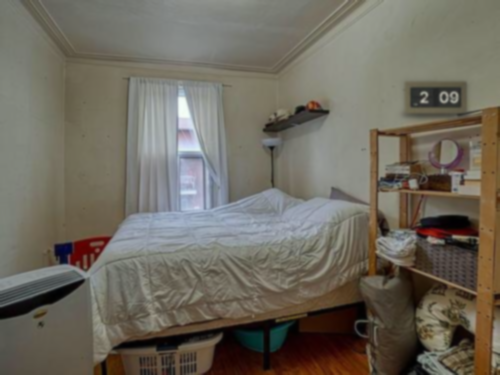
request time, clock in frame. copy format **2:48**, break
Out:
**2:09**
